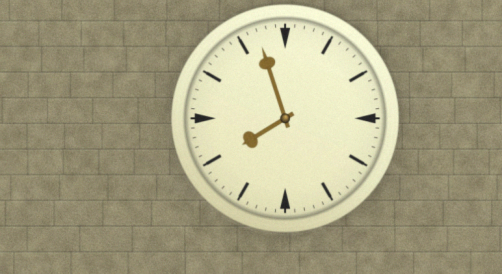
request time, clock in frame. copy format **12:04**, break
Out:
**7:57**
